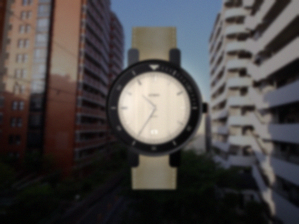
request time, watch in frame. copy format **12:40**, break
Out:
**10:35**
